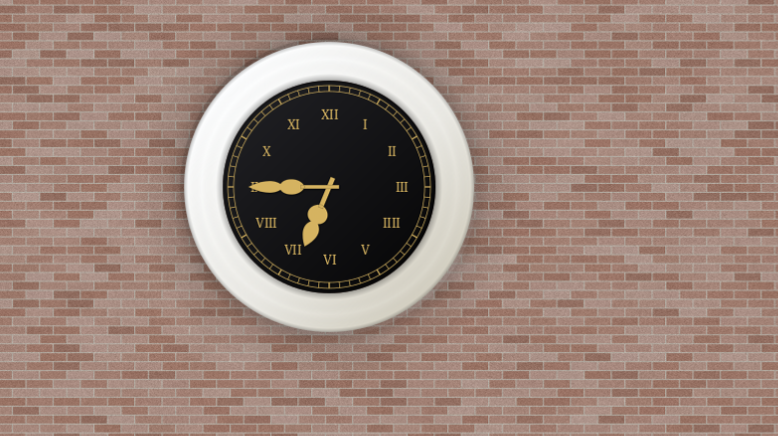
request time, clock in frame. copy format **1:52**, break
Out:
**6:45**
